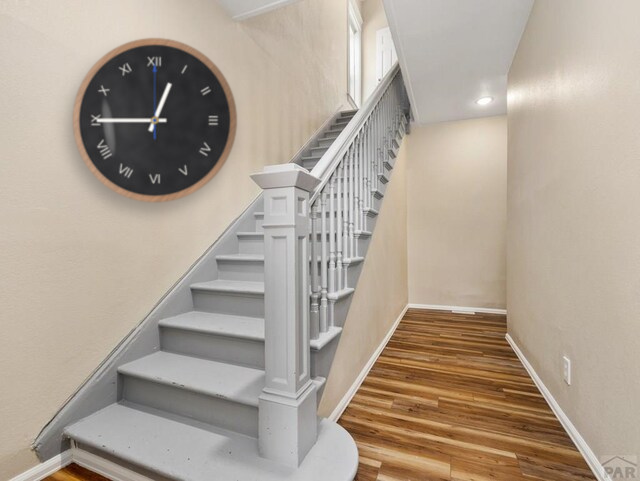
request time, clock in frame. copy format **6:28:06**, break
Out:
**12:45:00**
